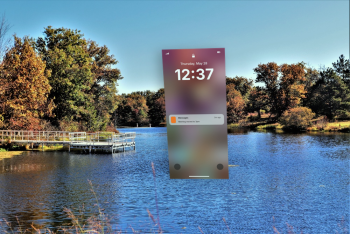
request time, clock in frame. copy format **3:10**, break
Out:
**12:37**
